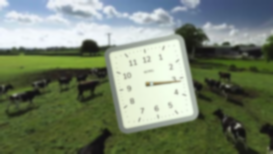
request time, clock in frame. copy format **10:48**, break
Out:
**3:16**
